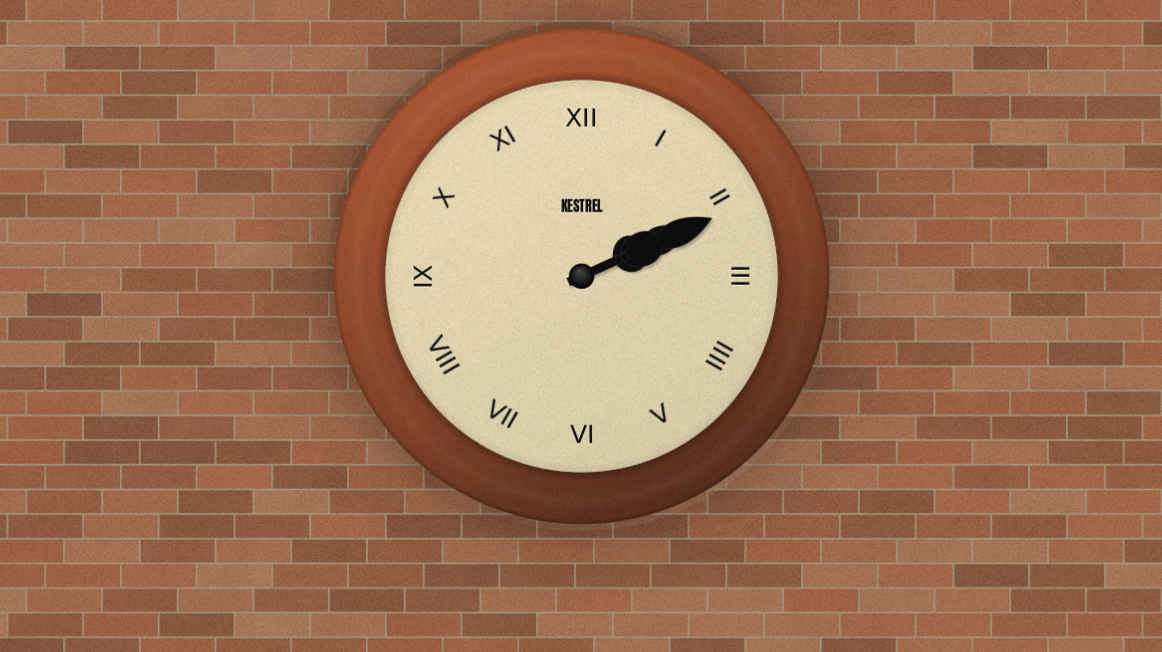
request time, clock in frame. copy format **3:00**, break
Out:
**2:11**
